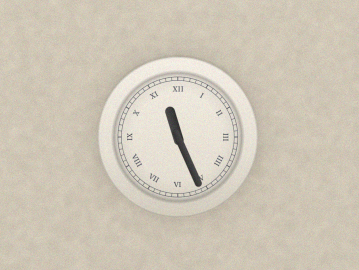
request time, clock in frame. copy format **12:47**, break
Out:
**11:26**
